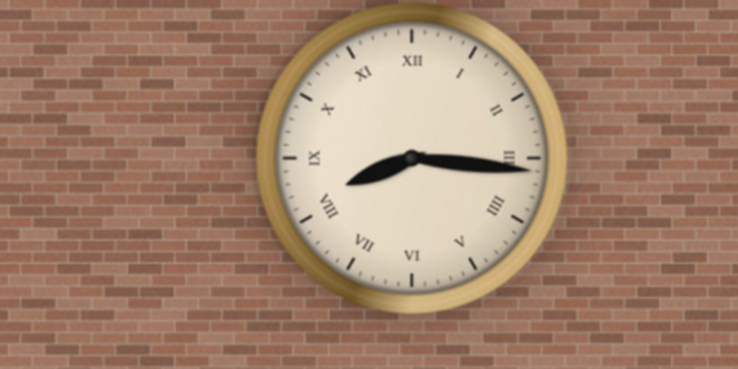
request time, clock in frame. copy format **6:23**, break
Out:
**8:16**
